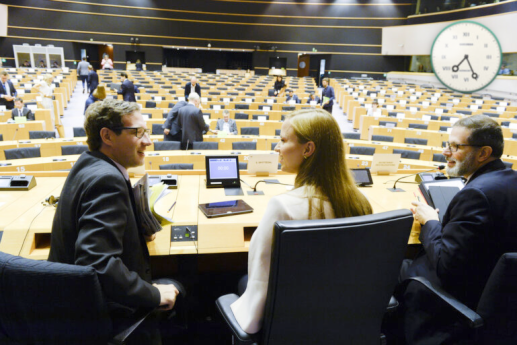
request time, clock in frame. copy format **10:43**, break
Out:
**7:26**
